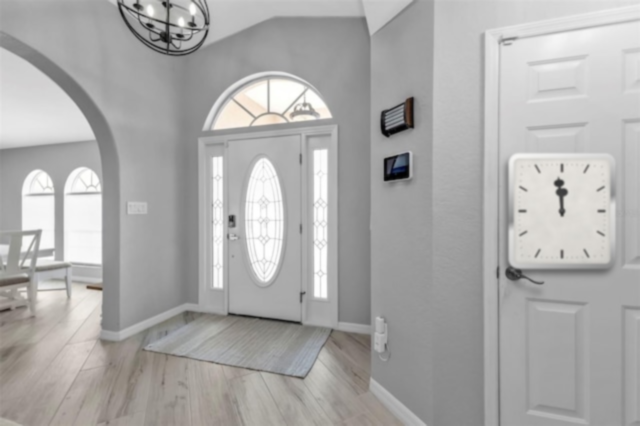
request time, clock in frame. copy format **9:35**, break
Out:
**11:59**
